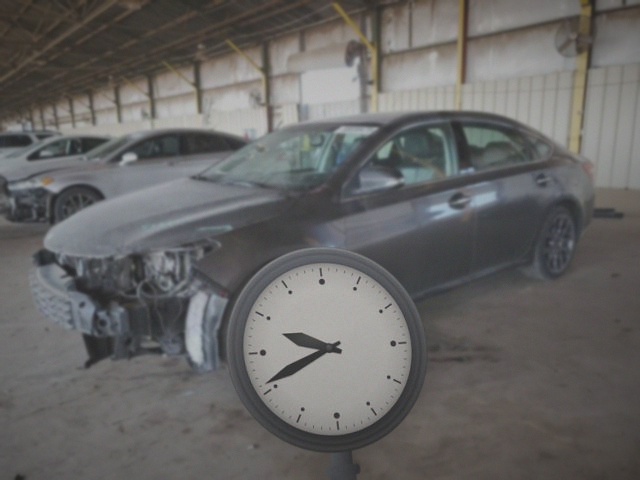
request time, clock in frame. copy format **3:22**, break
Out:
**9:41**
